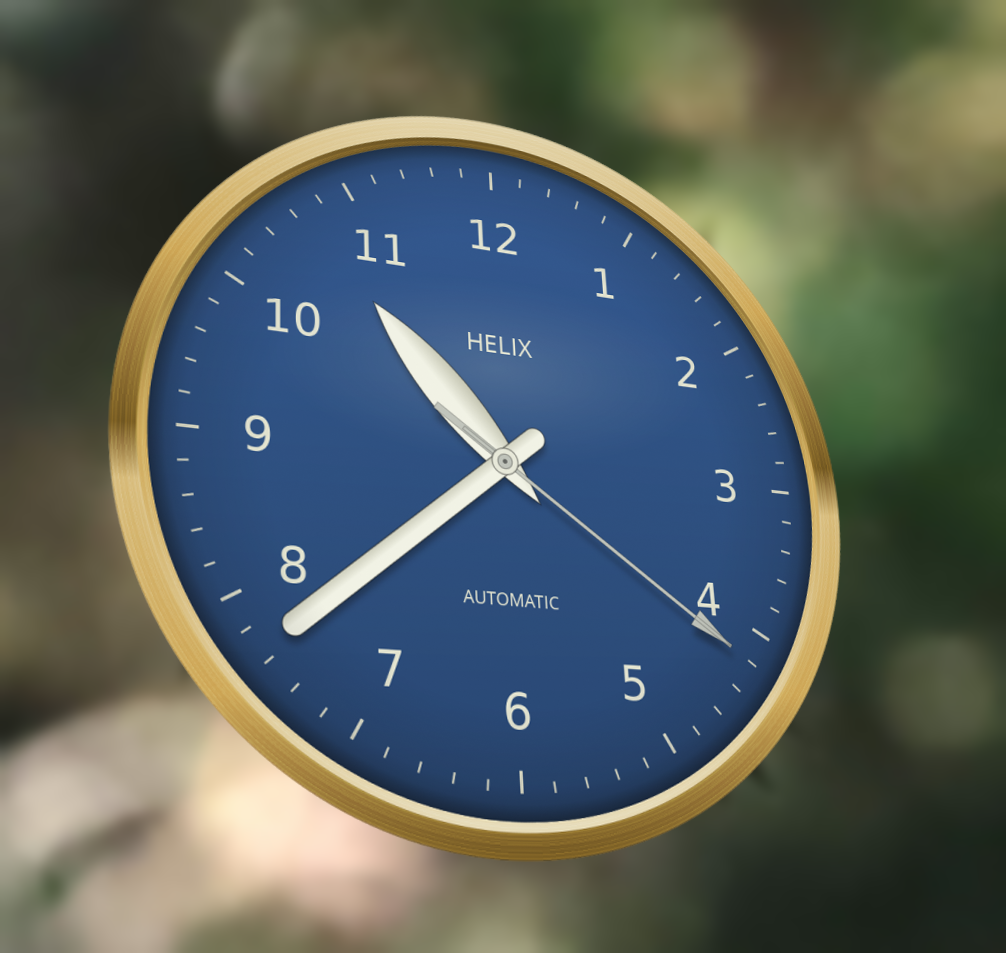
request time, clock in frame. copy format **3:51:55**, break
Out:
**10:38:21**
